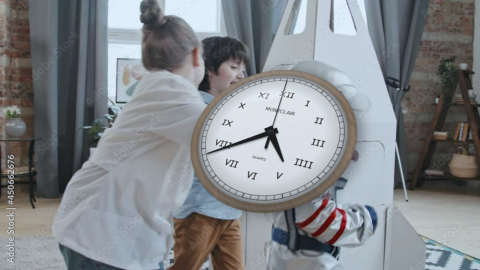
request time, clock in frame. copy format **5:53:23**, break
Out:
**4:38:59**
